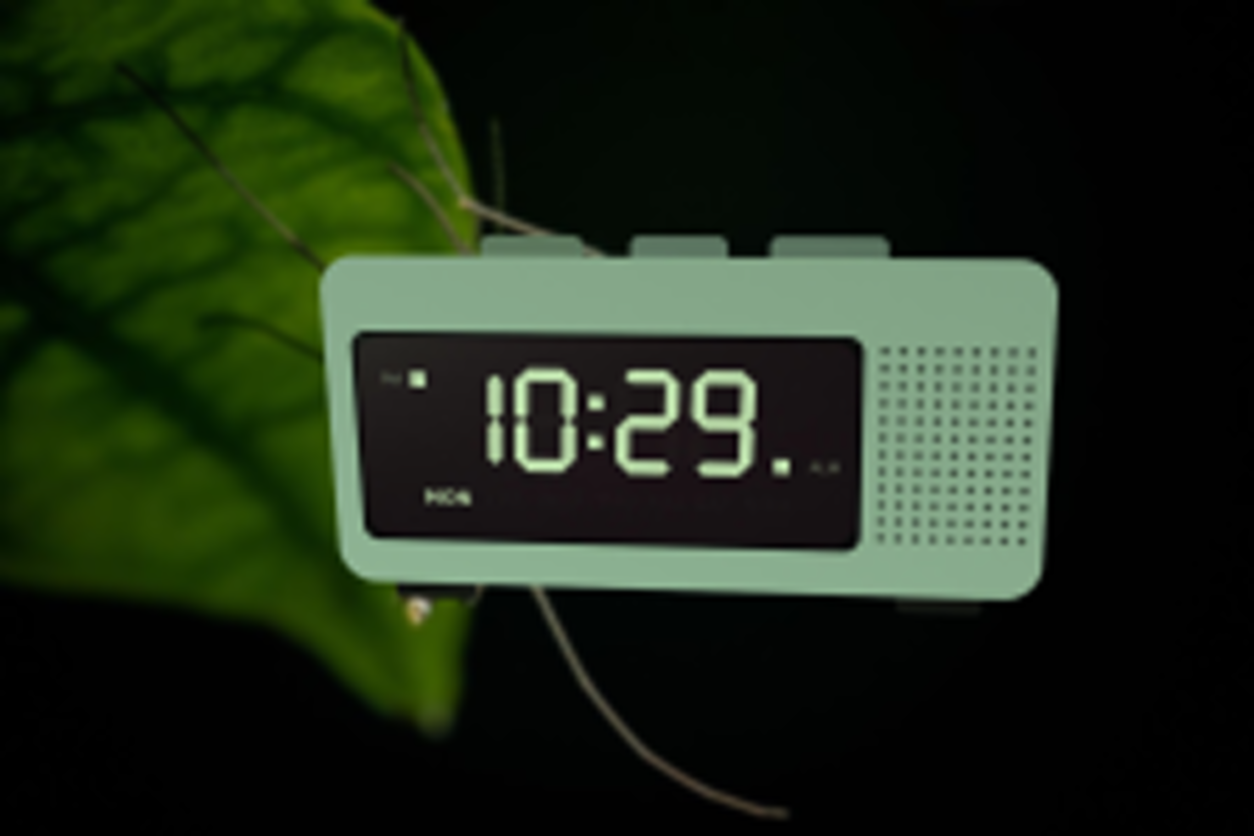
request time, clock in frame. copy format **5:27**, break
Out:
**10:29**
